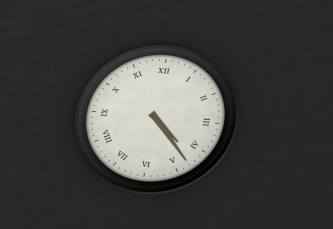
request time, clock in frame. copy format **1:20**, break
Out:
**4:23**
